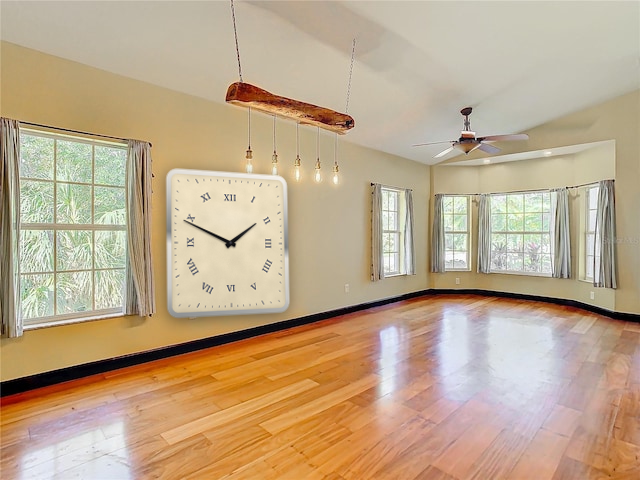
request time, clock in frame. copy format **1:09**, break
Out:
**1:49**
